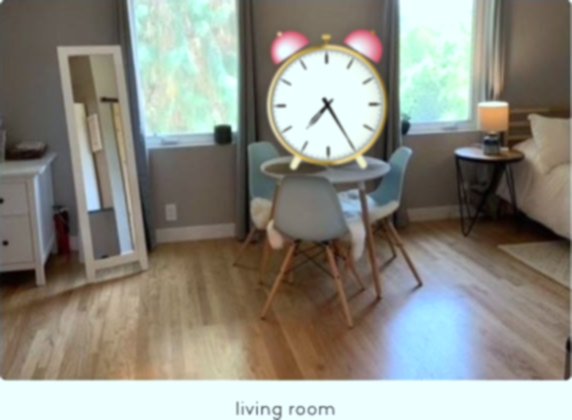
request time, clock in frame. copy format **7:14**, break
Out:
**7:25**
